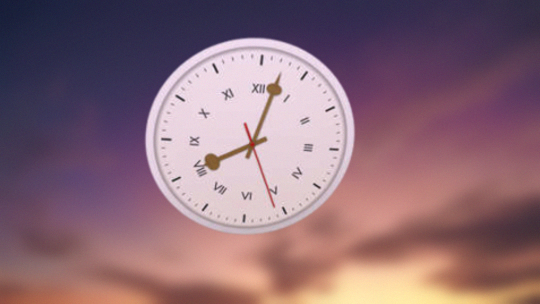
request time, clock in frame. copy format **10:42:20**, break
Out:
**8:02:26**
